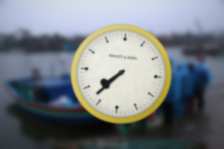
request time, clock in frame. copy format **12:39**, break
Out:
**7:37**
